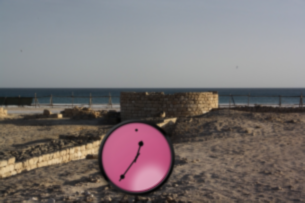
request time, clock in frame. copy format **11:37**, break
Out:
**12:36**
